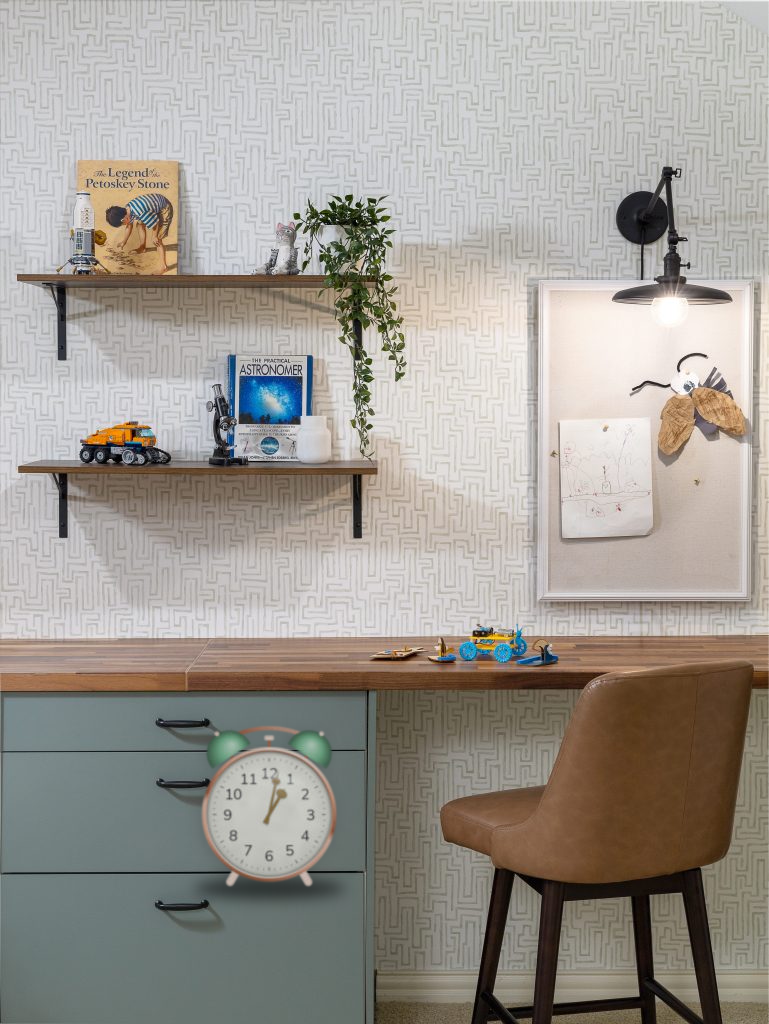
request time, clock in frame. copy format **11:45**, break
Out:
**1:02**
